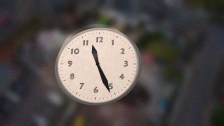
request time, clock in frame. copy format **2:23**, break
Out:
**11:26**
